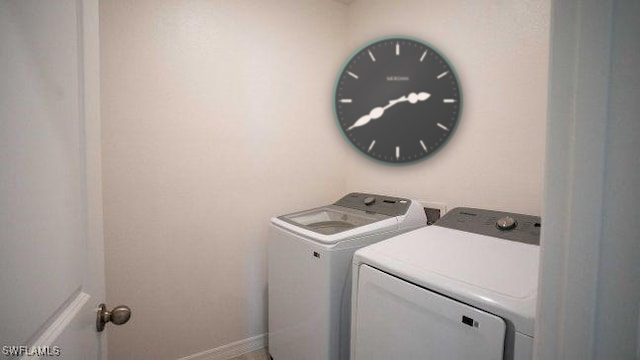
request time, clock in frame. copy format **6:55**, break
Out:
**2:40**
